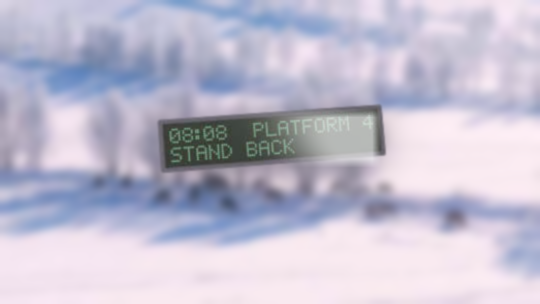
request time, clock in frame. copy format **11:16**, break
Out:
**8:08**
